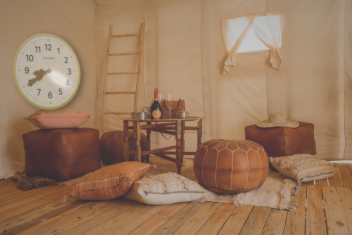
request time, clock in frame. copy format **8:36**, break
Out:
**8:40**
